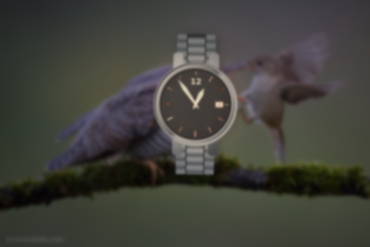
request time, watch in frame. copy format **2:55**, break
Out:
**12:54**
